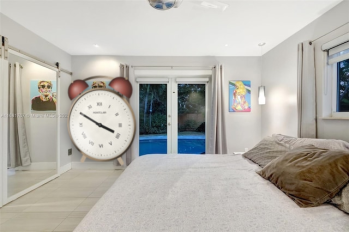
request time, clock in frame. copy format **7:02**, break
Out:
**3:50**
